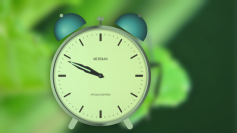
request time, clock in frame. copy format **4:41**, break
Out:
**9:49**
